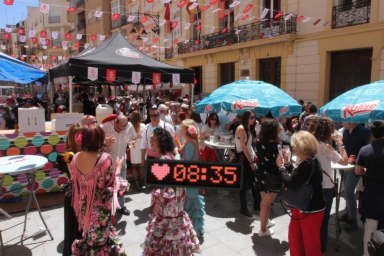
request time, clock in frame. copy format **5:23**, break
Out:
**8:35**
